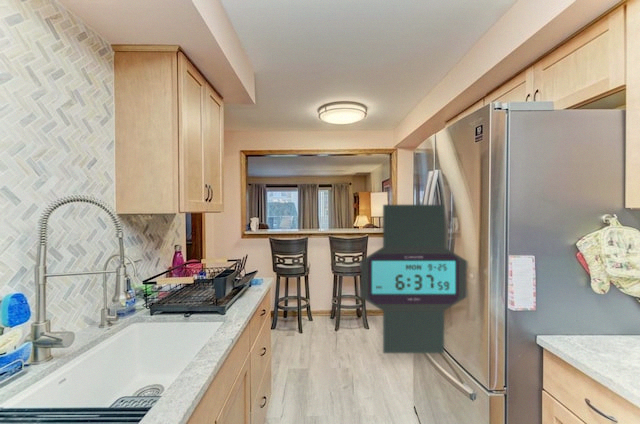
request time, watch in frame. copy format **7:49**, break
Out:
**6:37**
